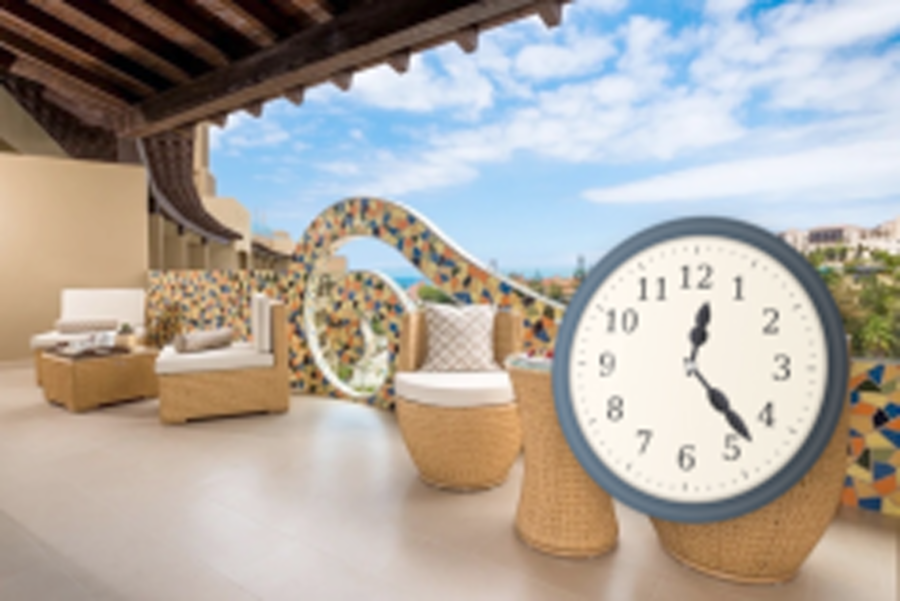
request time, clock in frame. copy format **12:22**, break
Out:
**12:23**
